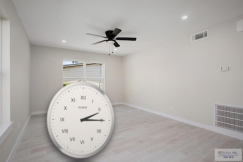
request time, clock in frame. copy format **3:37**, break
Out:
**2:15**
